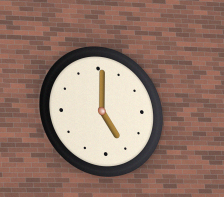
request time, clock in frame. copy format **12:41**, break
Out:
**5:01**
